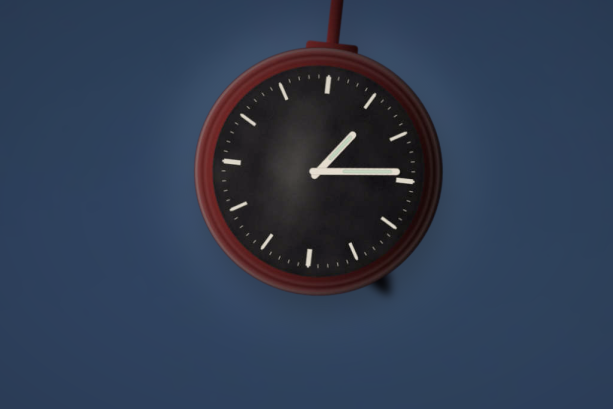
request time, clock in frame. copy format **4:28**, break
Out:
**1:14**
